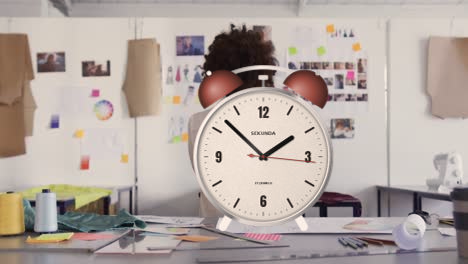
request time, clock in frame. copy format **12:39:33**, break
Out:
**1:52:16**
